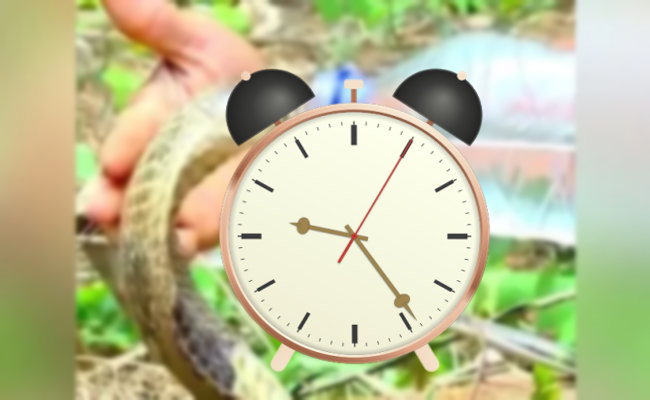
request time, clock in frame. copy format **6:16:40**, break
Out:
**9:24:05**
